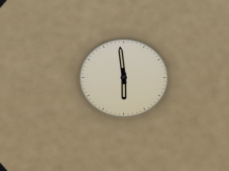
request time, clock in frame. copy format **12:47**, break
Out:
**5:59**
